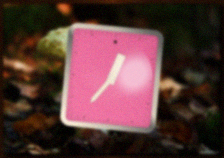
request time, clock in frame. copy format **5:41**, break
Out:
**12:36**
